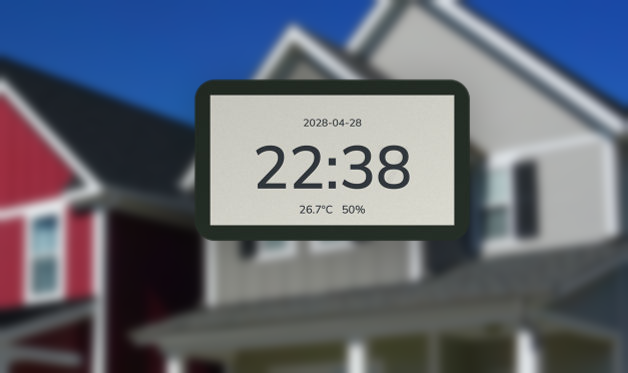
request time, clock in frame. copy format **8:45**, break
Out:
**22:38**
